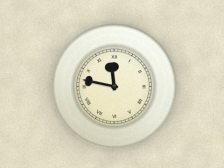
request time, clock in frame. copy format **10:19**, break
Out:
**11:47**
